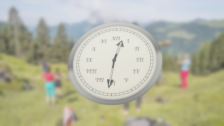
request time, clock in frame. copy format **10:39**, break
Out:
**12:31**
